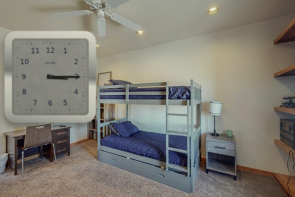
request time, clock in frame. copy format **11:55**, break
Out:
**3:15**
